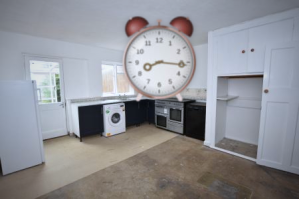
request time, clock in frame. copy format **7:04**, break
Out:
**8:16**
